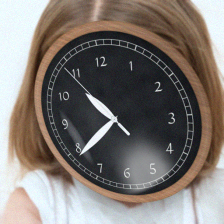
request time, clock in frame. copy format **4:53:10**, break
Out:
**10:38:54**
